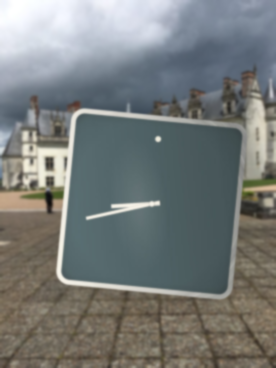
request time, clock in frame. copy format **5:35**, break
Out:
**8:42**
